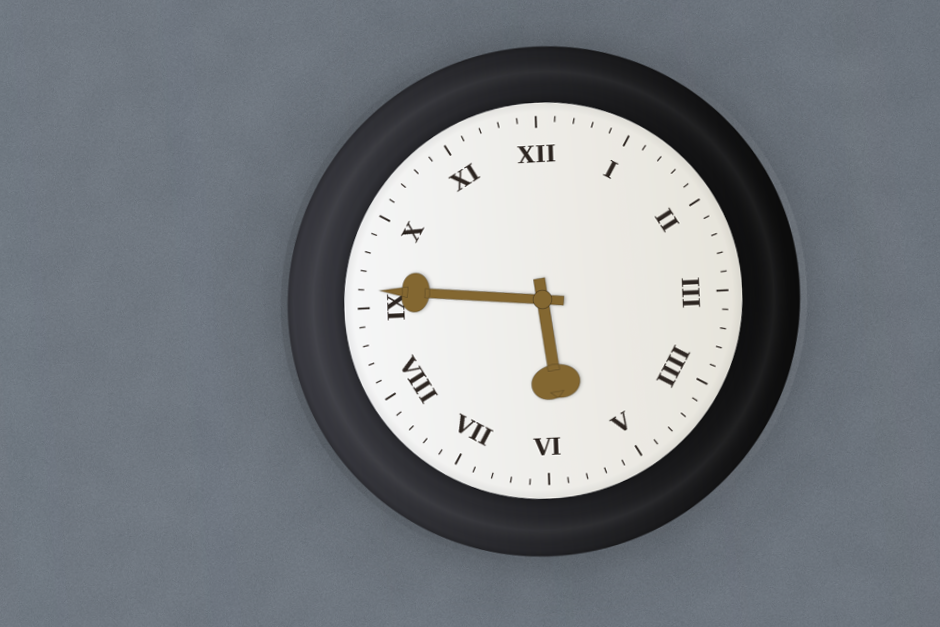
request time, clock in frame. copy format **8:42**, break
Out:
**5:46**
